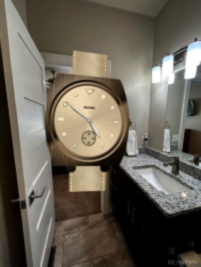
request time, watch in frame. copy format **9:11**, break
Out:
**4:51**
